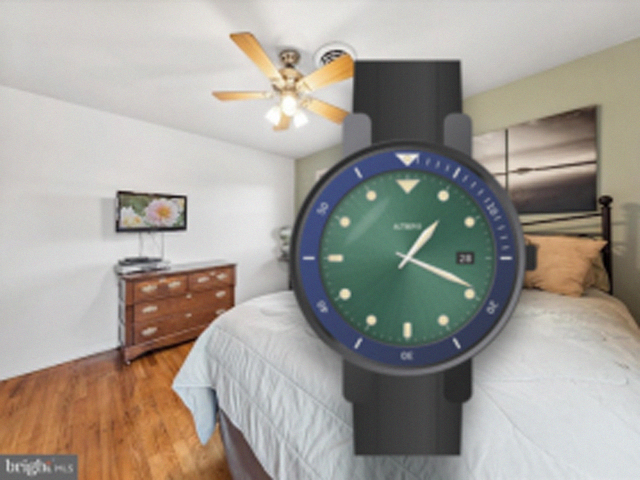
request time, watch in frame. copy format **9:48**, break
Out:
**1:19**
